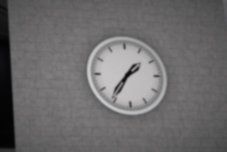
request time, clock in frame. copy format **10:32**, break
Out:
**1:36**
